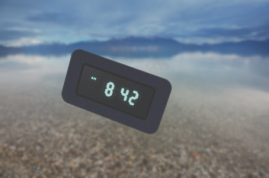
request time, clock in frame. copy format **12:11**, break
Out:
**8:42**
